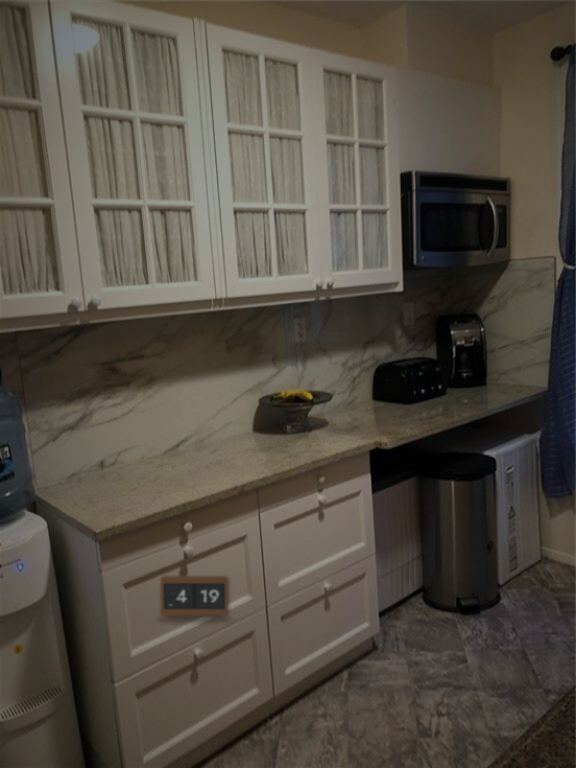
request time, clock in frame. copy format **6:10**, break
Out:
**4:19**
